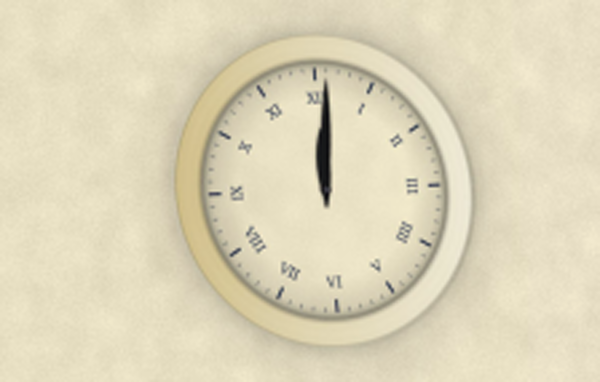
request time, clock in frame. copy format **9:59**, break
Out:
**12:01**
